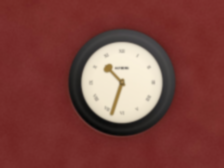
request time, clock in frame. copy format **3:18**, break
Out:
**10:33**
